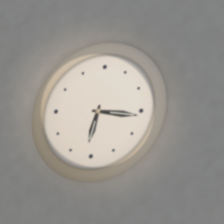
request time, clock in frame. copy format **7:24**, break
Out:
**6:16**
